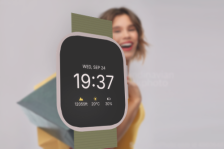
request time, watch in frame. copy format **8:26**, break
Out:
**19:37**
